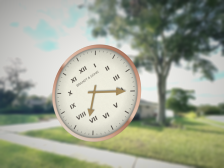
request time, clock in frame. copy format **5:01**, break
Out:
**7:20**
